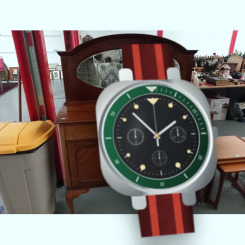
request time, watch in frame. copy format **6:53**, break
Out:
**1:53**
